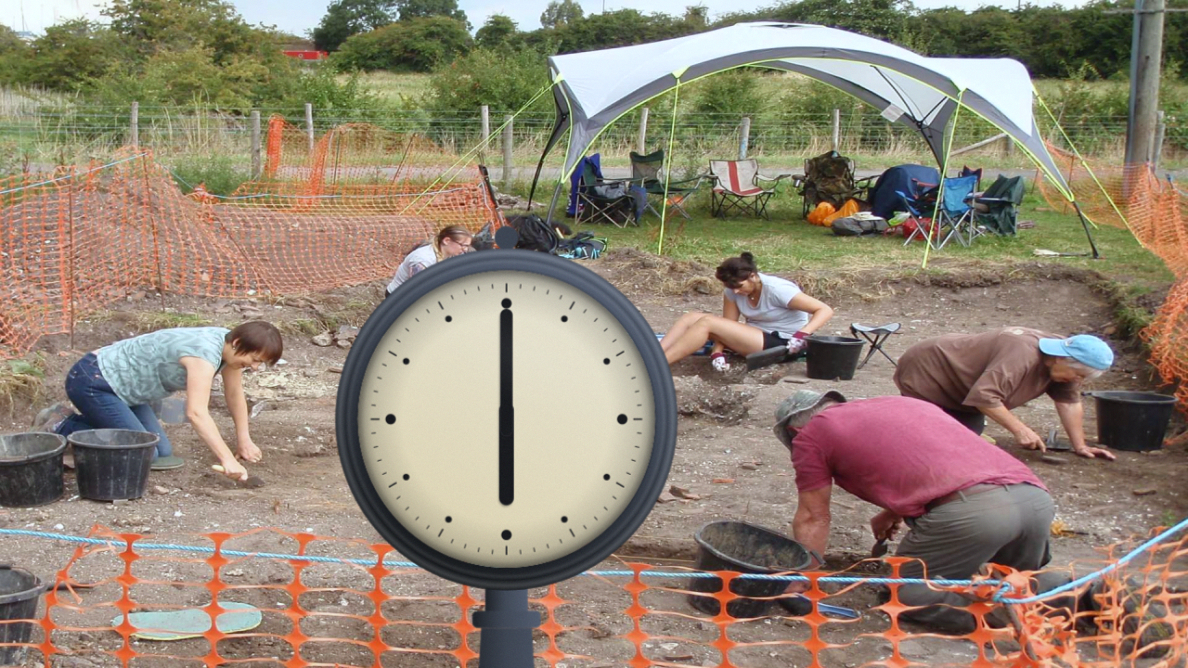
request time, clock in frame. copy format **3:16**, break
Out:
**6:00**
